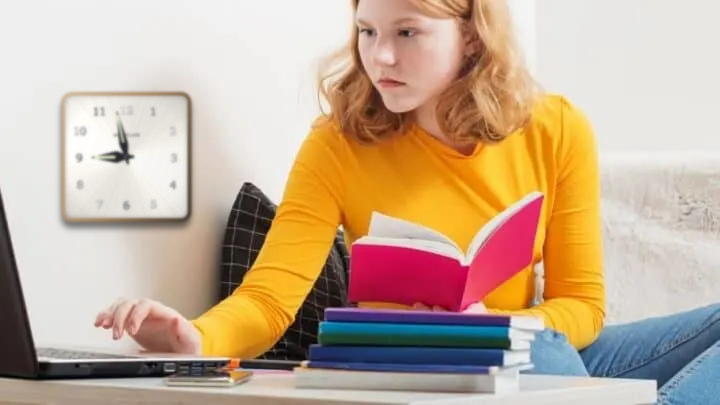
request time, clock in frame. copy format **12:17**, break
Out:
**8:58**
